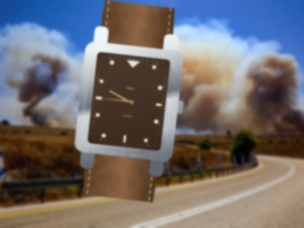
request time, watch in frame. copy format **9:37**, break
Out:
**9:45**
